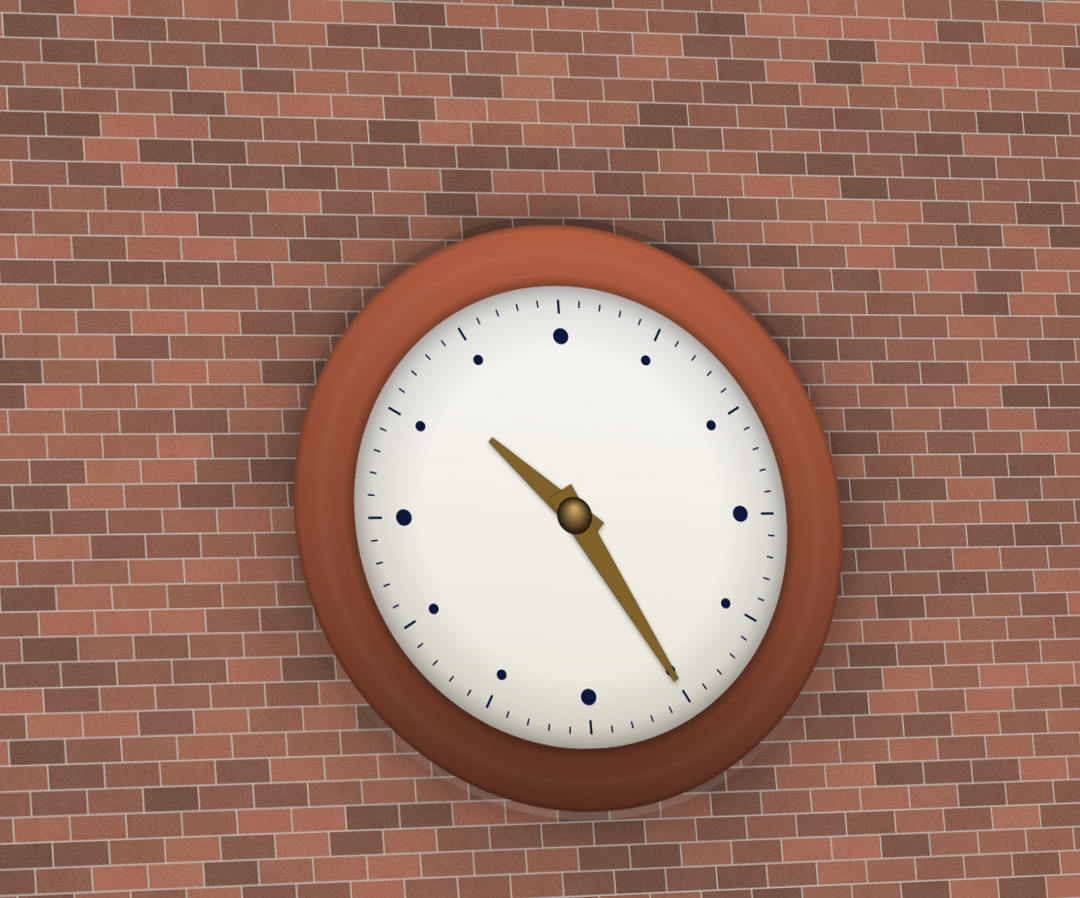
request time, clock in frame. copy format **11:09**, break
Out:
**10:25**
